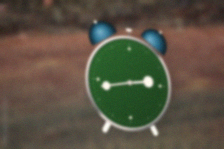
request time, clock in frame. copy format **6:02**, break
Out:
**2:43**
